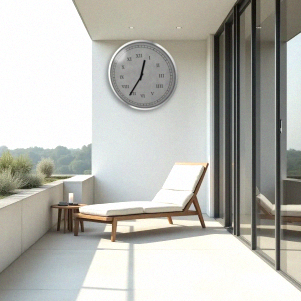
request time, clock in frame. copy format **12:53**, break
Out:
**12:36**
